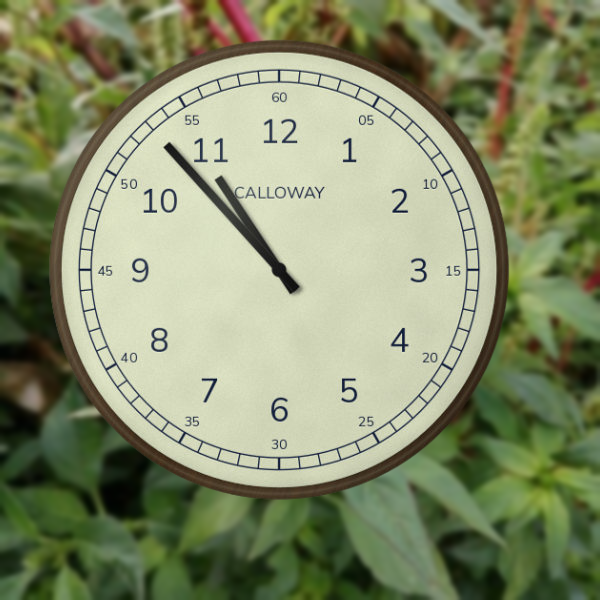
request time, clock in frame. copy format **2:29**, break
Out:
**10:53**
